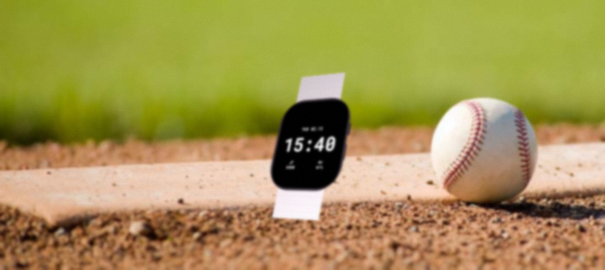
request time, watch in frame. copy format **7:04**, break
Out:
**15:40**
